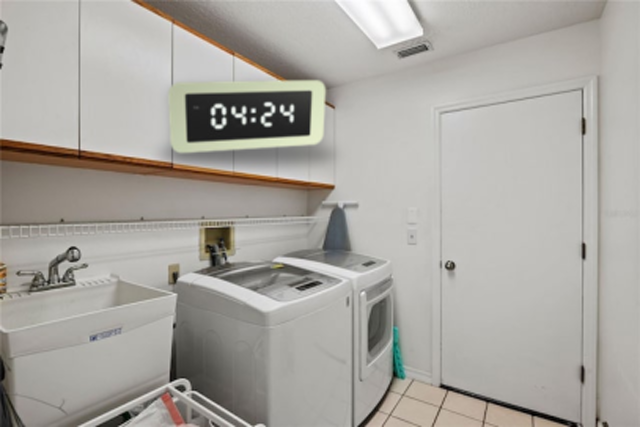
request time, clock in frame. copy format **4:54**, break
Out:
**4:24**
